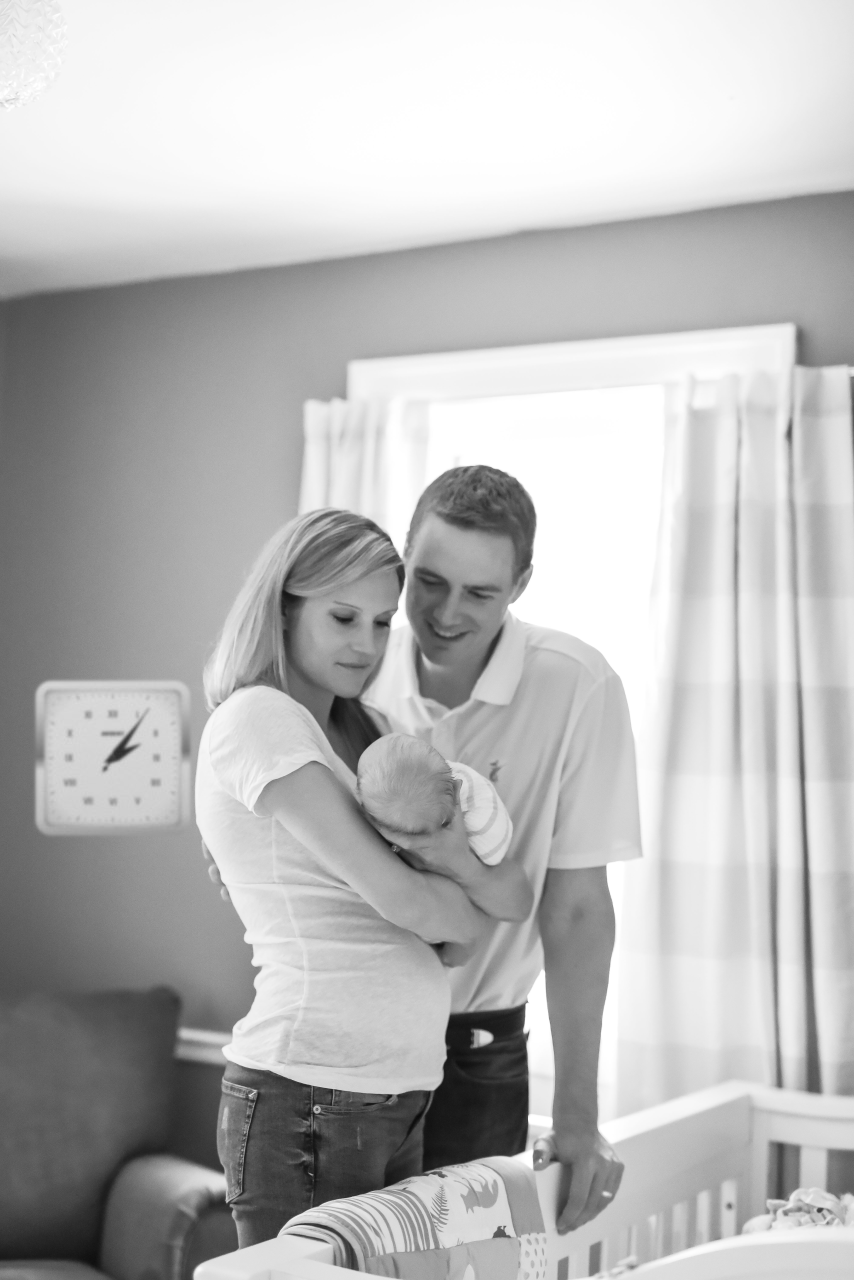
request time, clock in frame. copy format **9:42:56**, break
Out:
**2:06:06**
